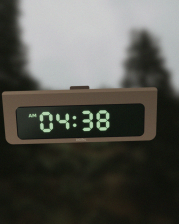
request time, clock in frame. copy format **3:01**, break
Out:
**4:38**
